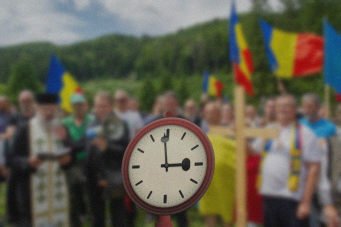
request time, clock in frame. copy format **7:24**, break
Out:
**2:59**
